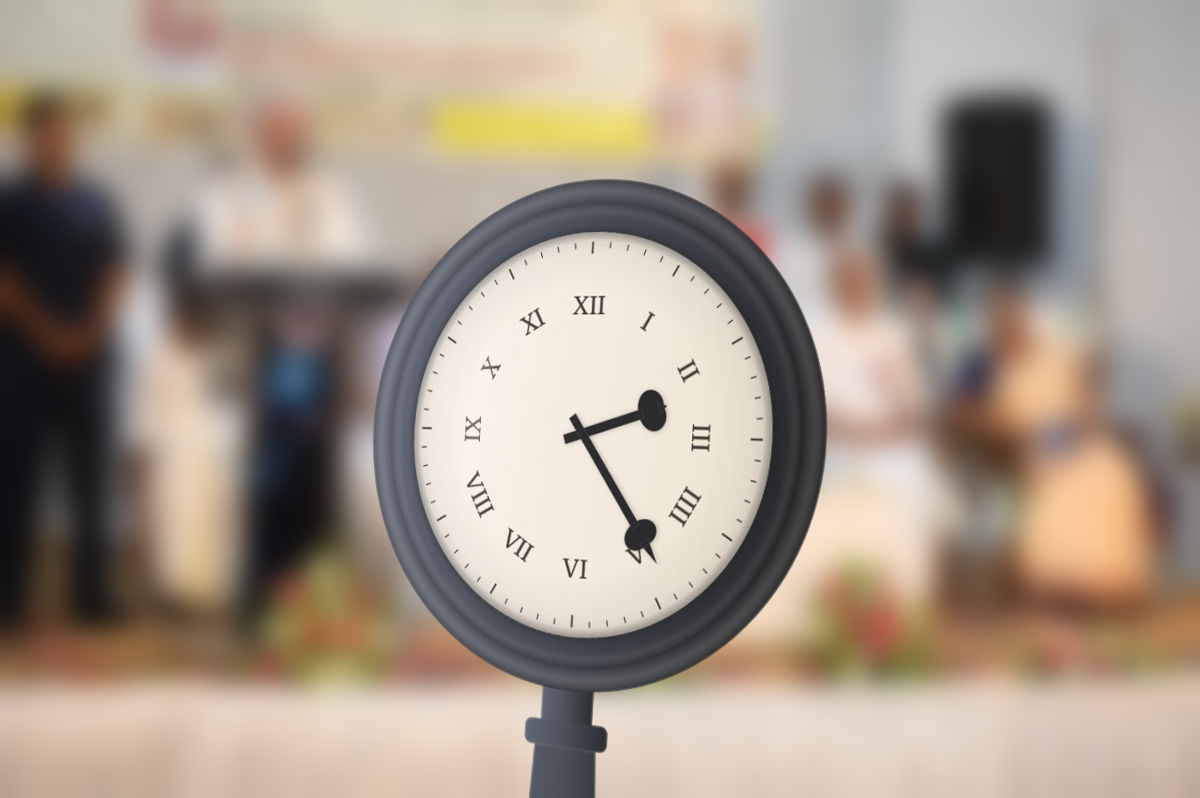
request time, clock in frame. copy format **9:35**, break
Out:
**2:24**
